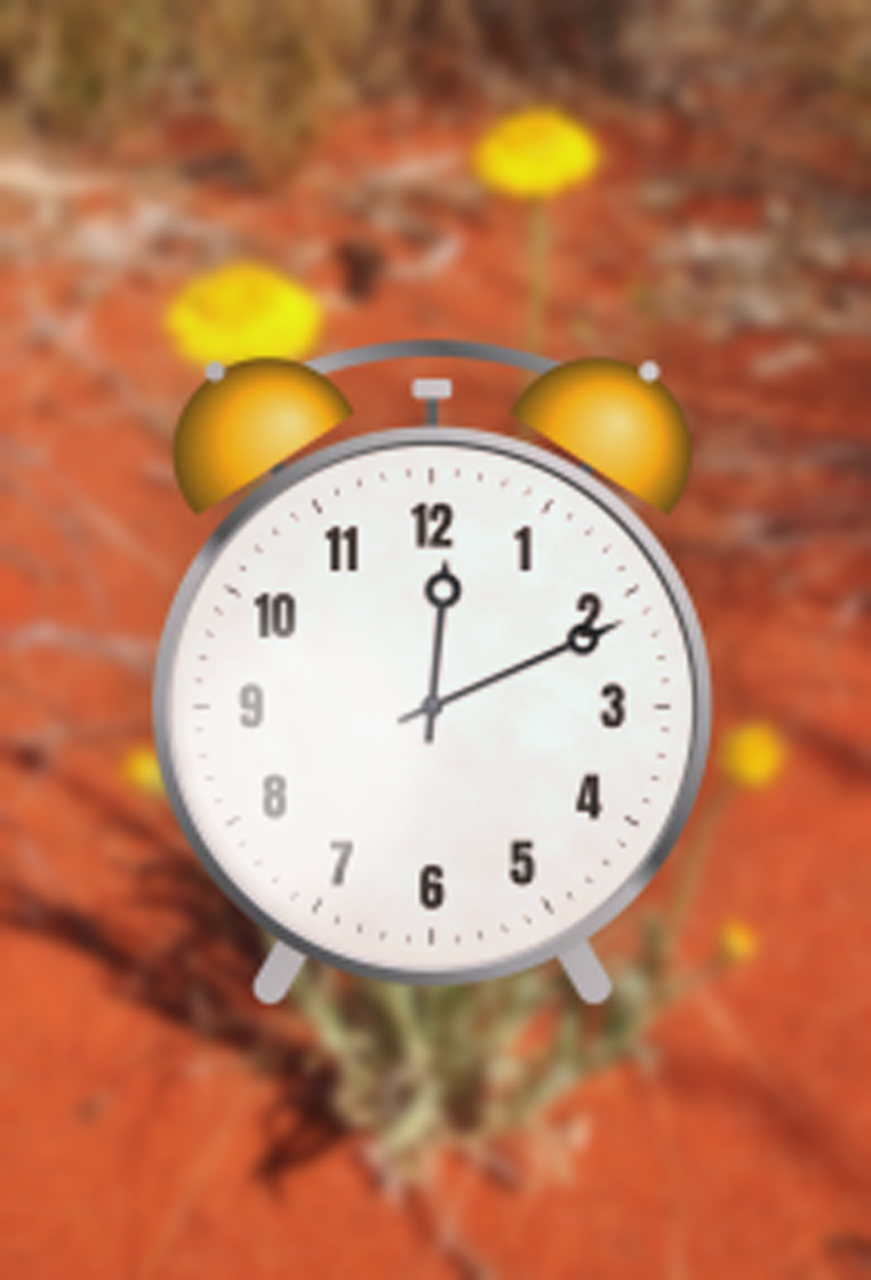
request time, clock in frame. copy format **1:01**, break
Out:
**12:11**
